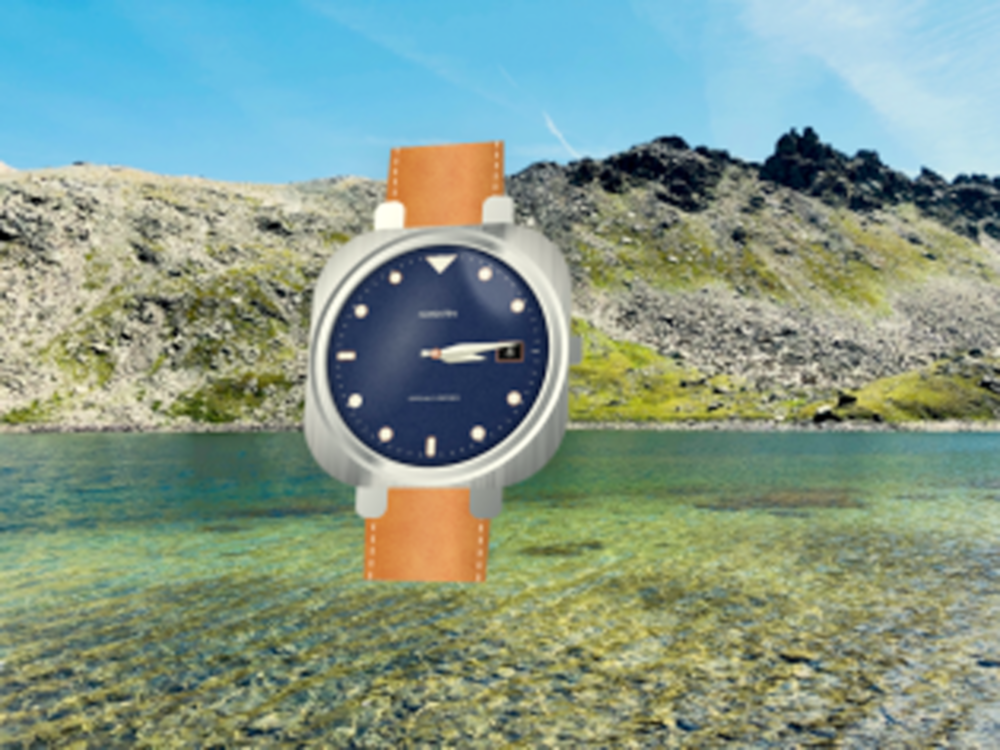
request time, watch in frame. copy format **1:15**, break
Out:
**3:14**
